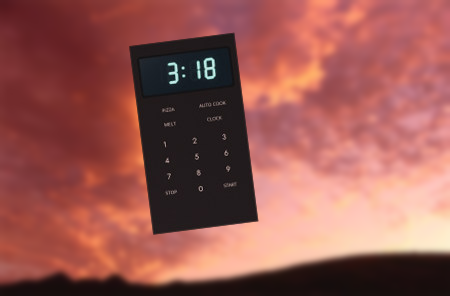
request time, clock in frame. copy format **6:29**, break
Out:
**3:18**
